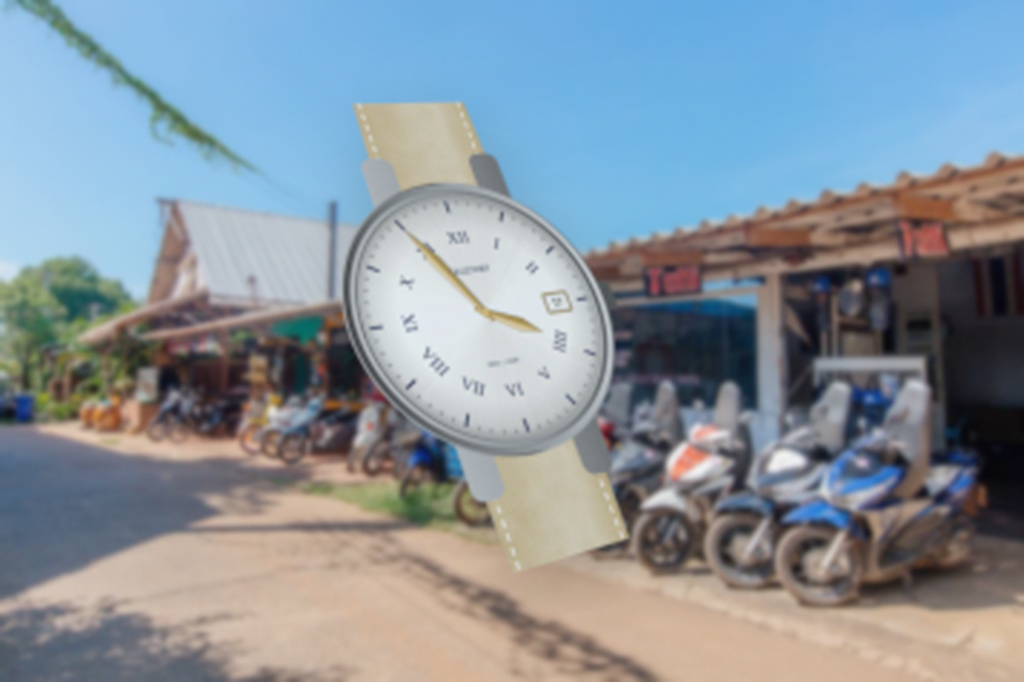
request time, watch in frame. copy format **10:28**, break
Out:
**3:55**
